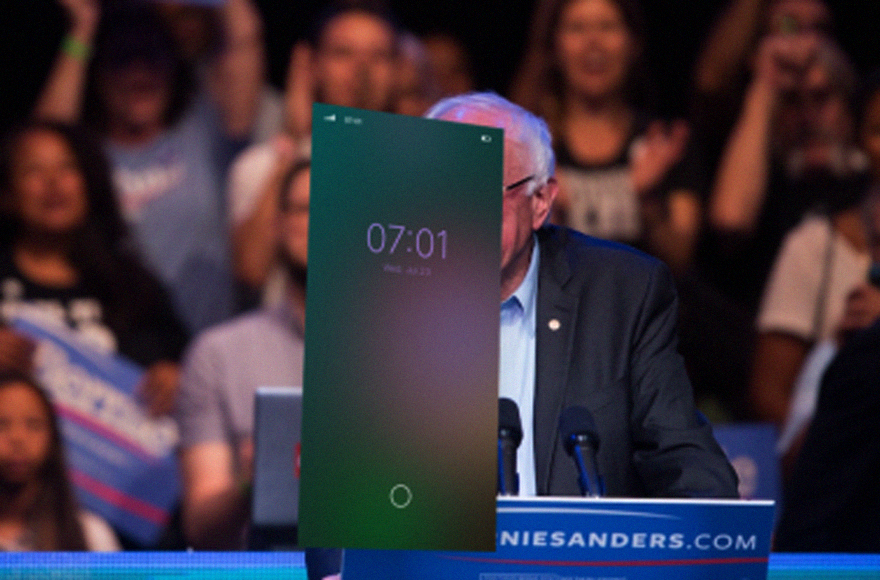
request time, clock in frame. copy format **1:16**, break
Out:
**7:01**
